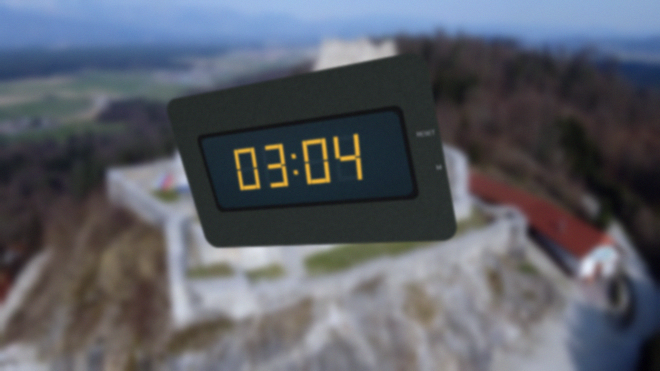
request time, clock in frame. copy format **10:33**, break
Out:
**3:04**
